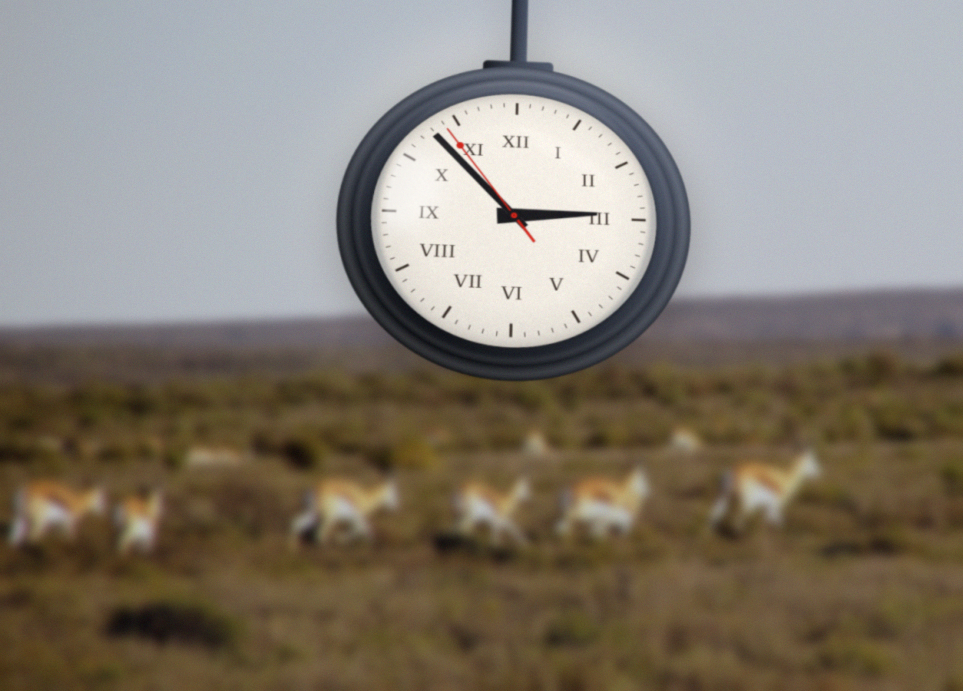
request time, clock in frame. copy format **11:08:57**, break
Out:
**2:52:54**
